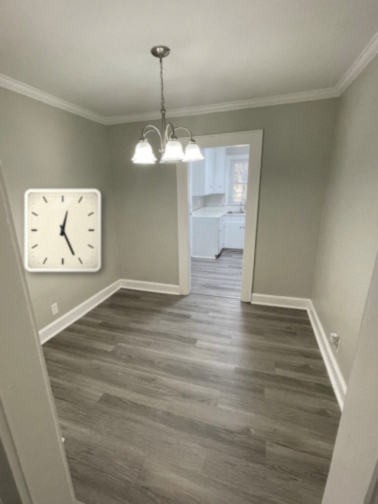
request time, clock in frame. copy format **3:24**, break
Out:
**12:26**
